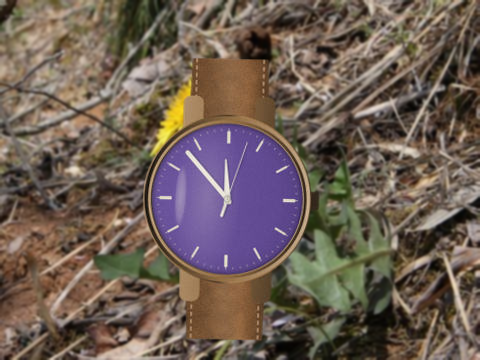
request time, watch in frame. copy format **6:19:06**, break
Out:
**11:53:03**
